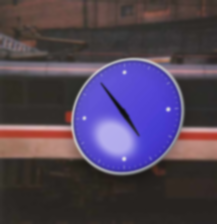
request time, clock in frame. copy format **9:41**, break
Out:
**4:54**
